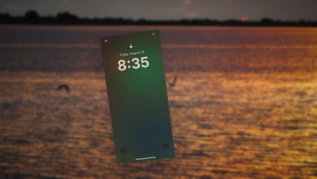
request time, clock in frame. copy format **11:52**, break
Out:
**8:35**
